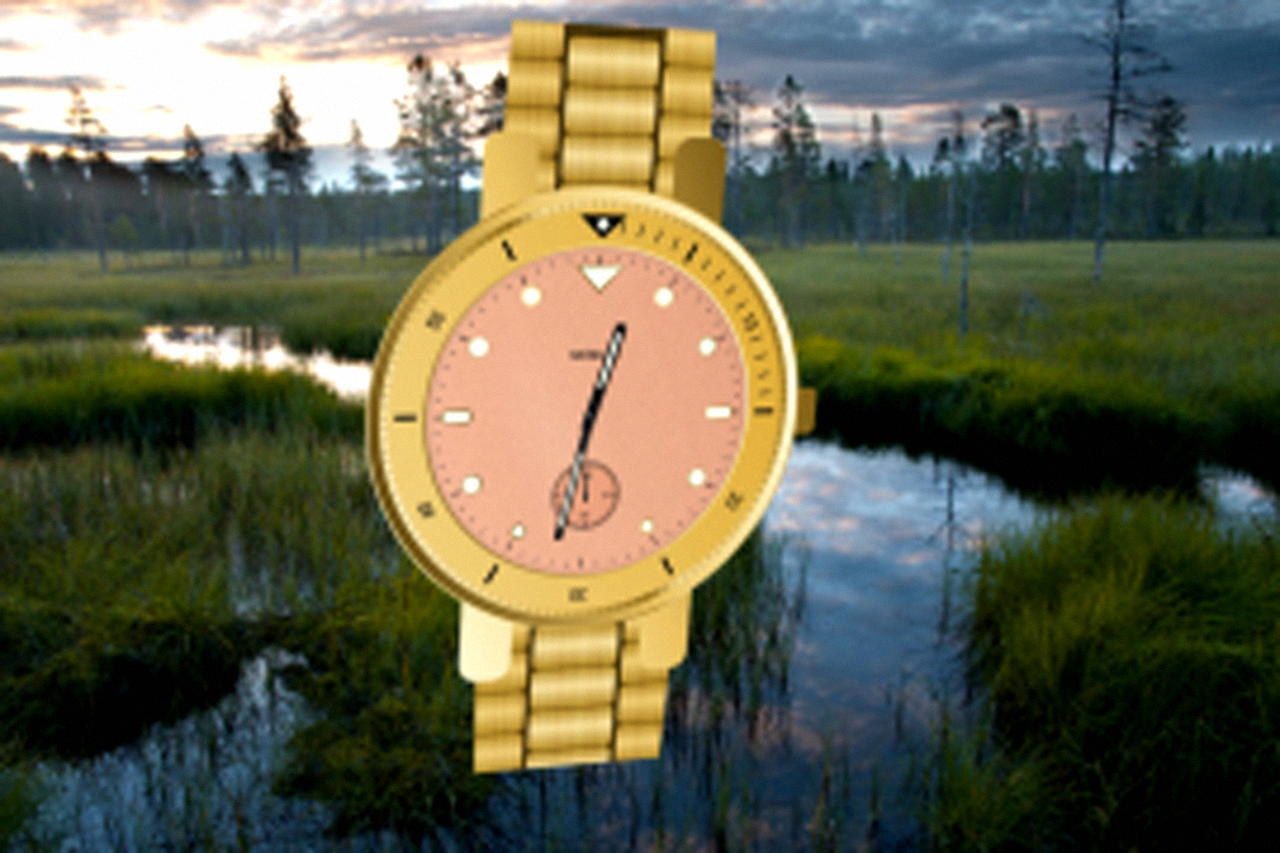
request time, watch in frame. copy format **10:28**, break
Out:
**12:32**
